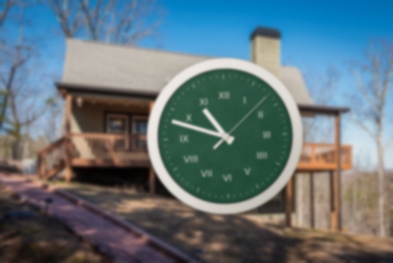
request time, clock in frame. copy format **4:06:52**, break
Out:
**10:48:08**
